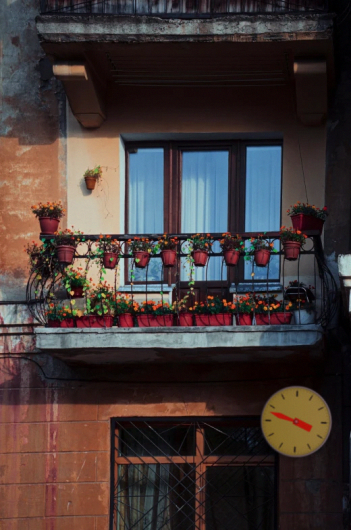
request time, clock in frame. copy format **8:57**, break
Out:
**3:48**
